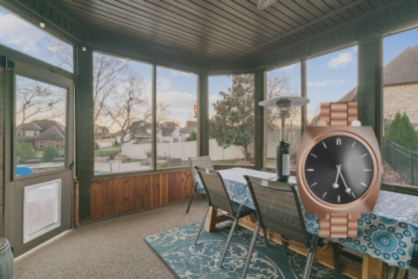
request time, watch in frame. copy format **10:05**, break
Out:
**6:26**
